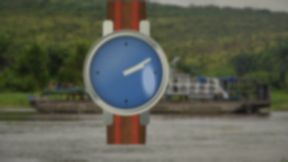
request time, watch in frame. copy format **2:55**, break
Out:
**2:10**
